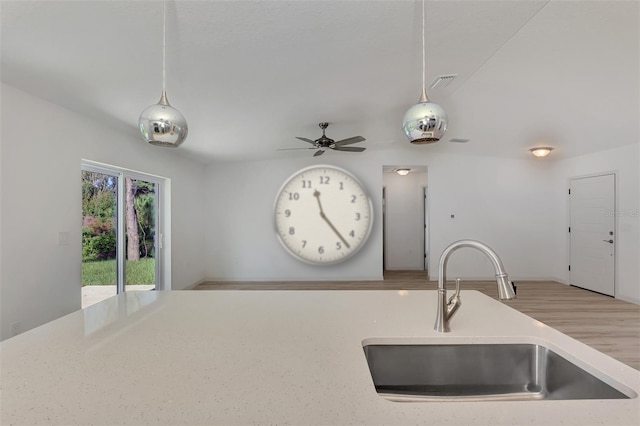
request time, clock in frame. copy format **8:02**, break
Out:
**11:23**
